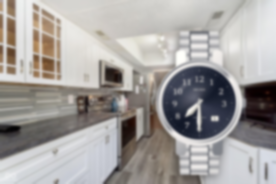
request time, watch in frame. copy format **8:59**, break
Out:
**7:30**
